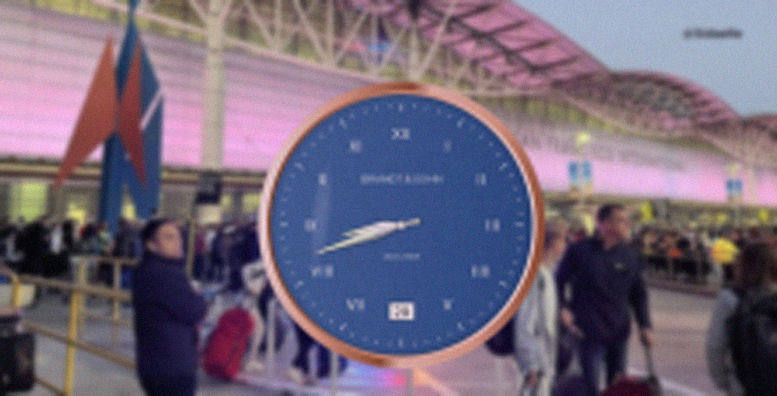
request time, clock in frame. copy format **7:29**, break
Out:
**8:42**
